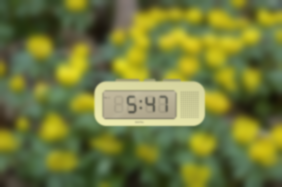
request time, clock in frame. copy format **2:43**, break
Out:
**5:47**
